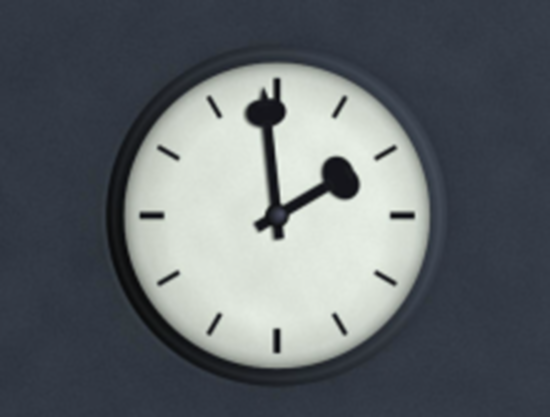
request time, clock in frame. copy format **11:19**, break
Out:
**1:59**
